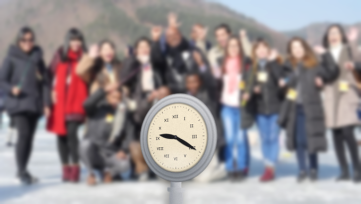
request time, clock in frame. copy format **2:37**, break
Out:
**9:20**
